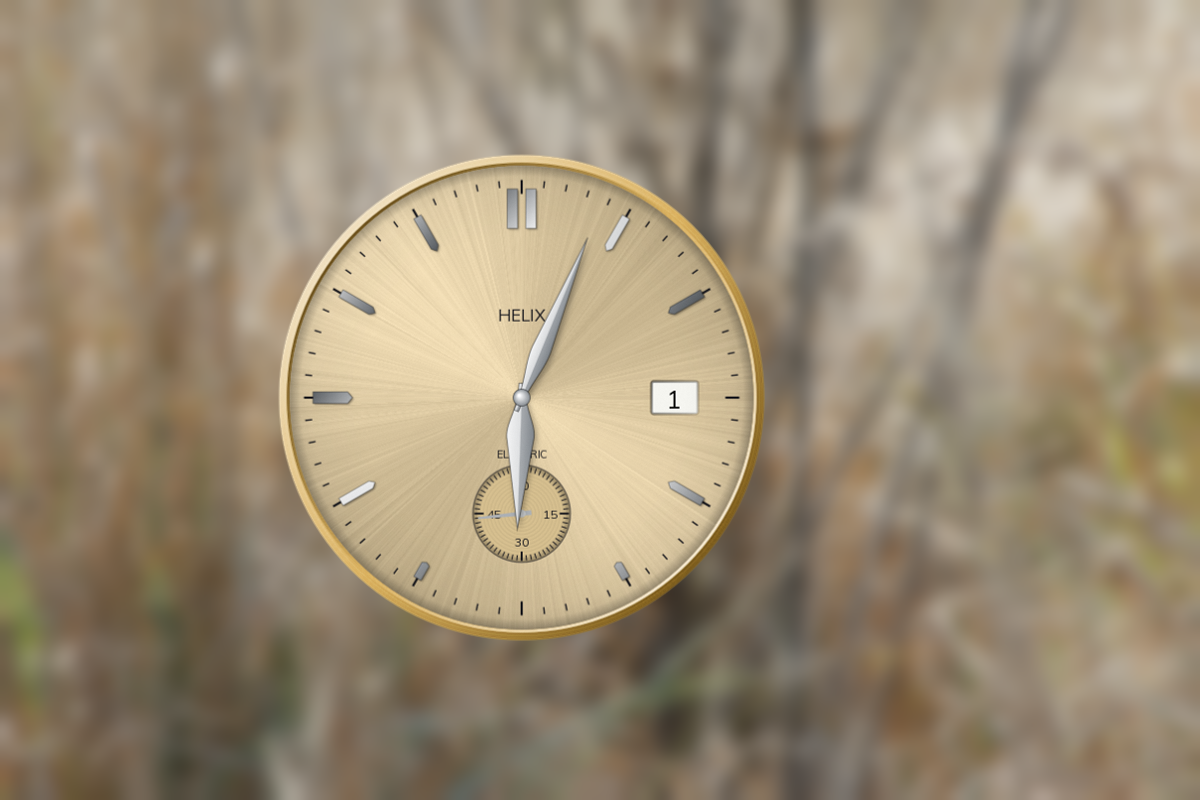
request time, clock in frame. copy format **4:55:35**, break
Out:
**6:03:44**
